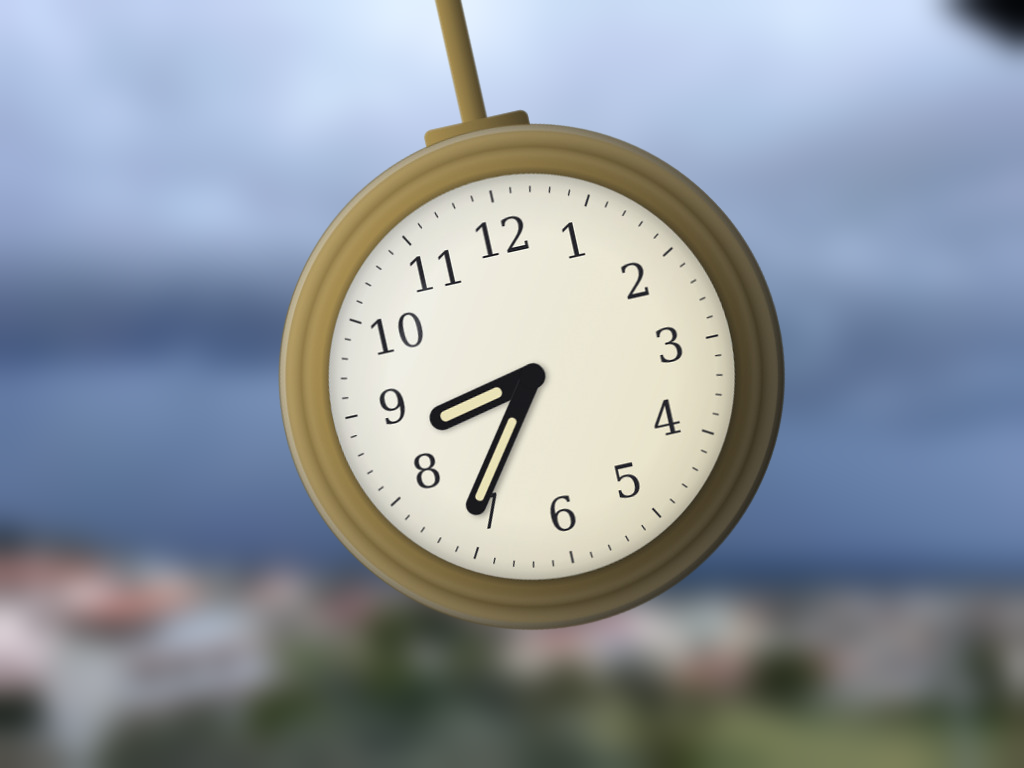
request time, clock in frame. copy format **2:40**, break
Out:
**8:36**
